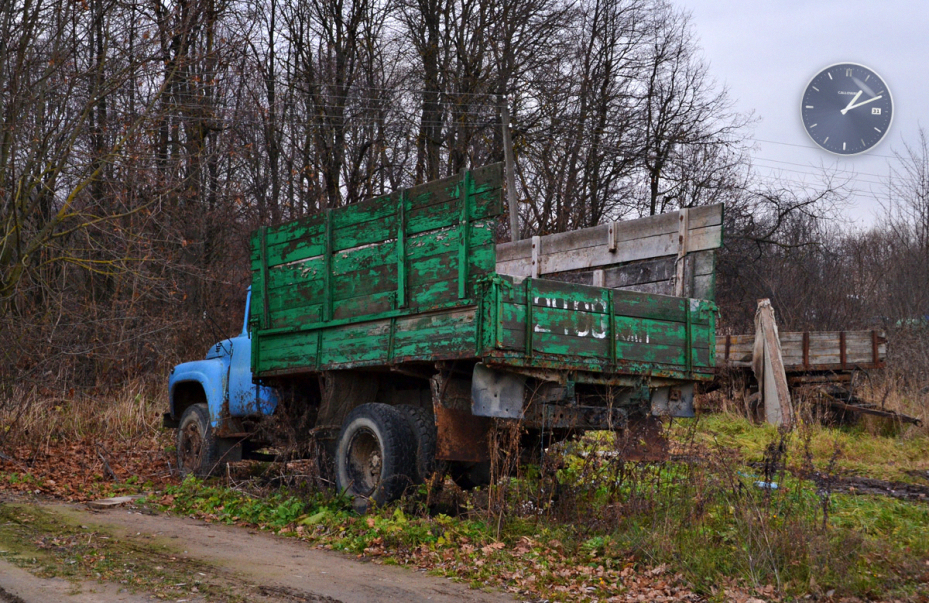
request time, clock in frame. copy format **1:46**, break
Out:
**1:11**
